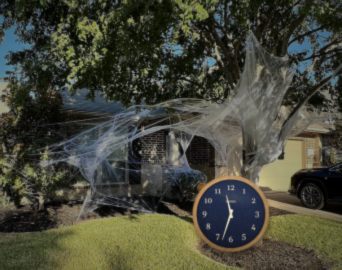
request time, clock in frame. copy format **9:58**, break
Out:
**11:33**
